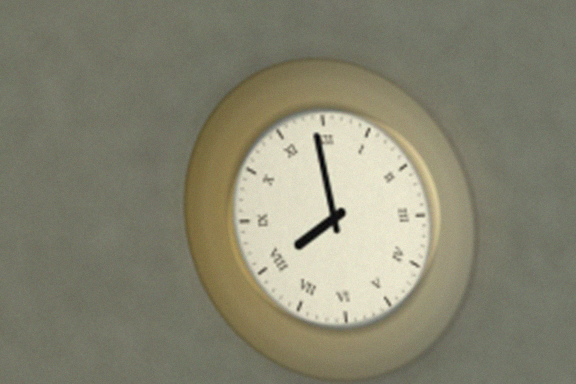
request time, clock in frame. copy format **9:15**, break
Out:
**7:59**
